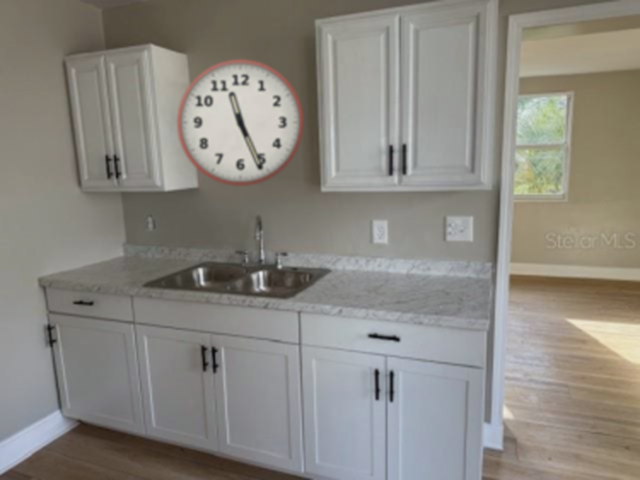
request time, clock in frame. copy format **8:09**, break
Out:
**11:26**
